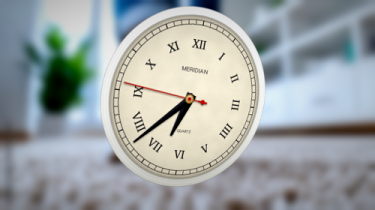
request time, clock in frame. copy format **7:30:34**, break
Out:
**6:37:46**
